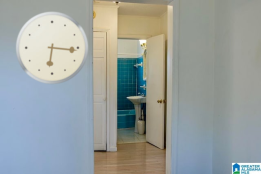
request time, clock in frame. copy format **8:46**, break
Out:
**6:16**
